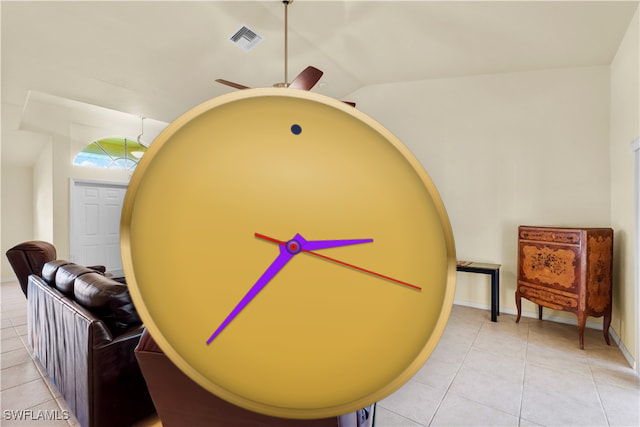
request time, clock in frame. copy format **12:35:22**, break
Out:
**2:36:17**
